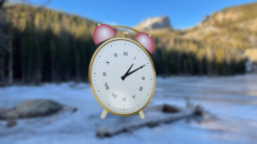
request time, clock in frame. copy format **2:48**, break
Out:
**1:10**
